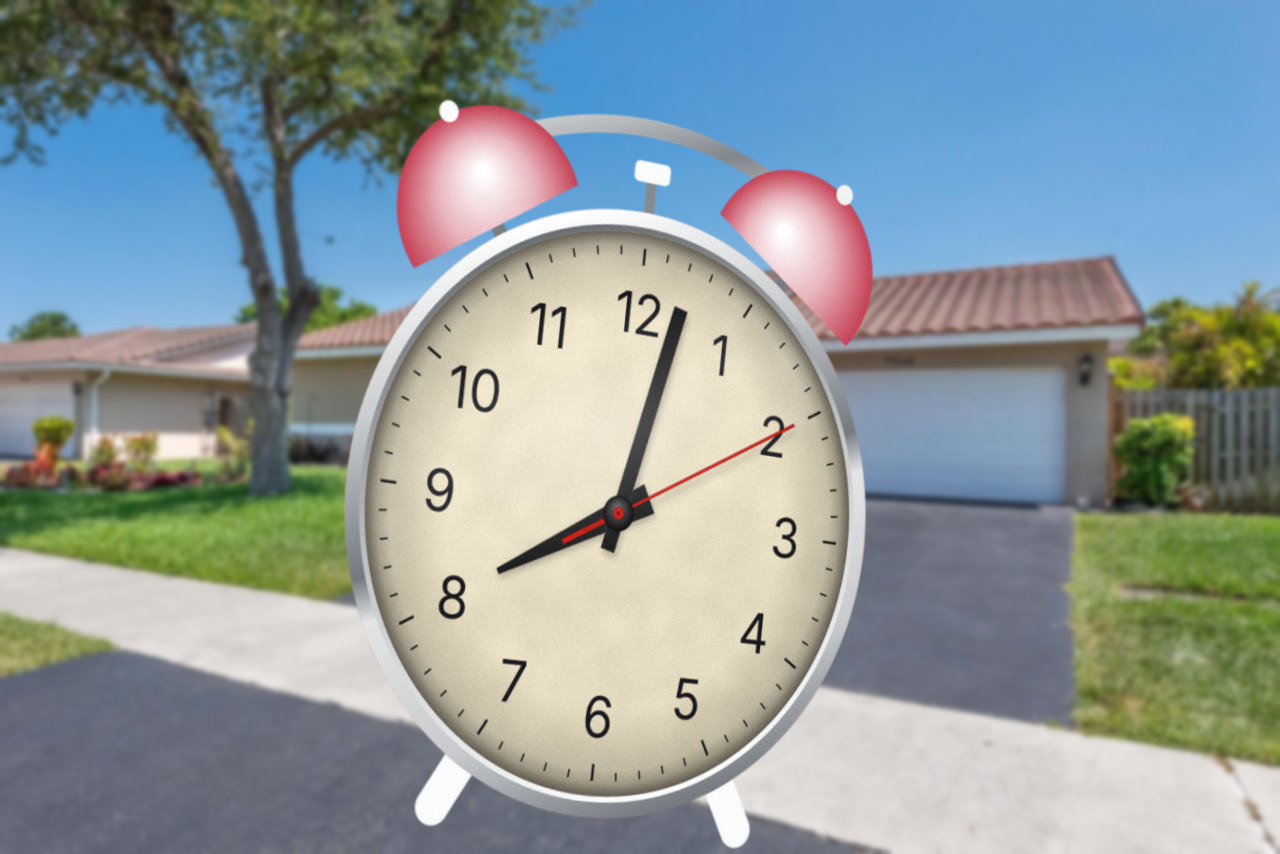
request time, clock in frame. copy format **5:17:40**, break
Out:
**8:02:10**
